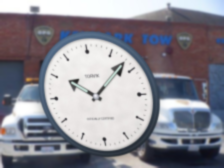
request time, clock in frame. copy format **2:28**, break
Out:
**10:08**
